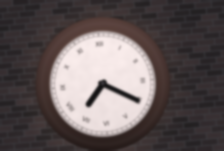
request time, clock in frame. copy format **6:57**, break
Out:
**7:20**
